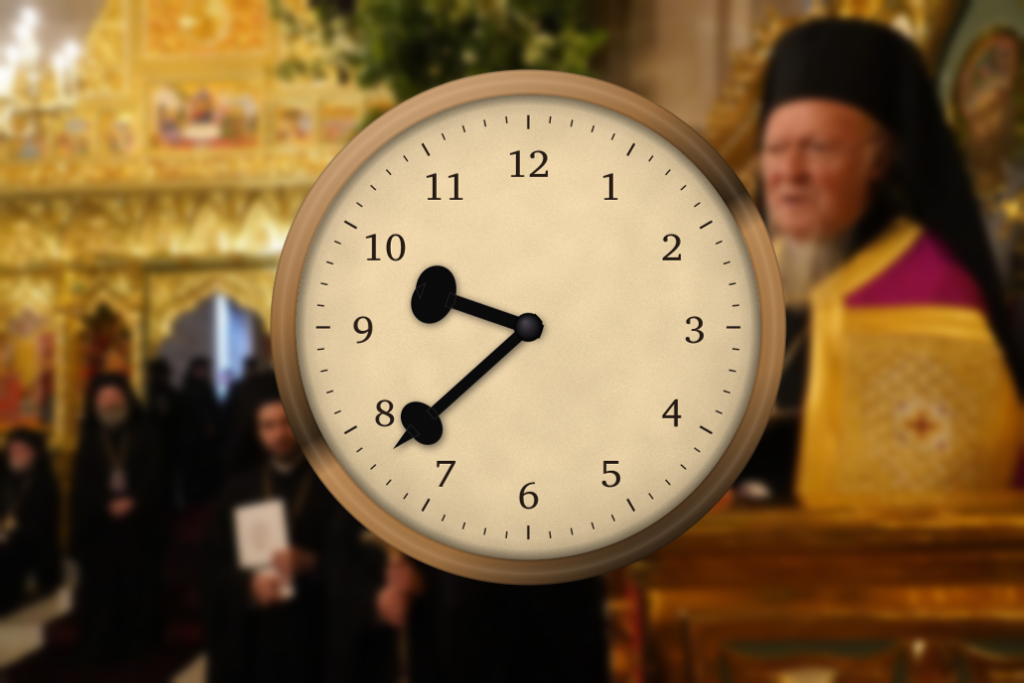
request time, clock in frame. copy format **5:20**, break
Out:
**9:38**
